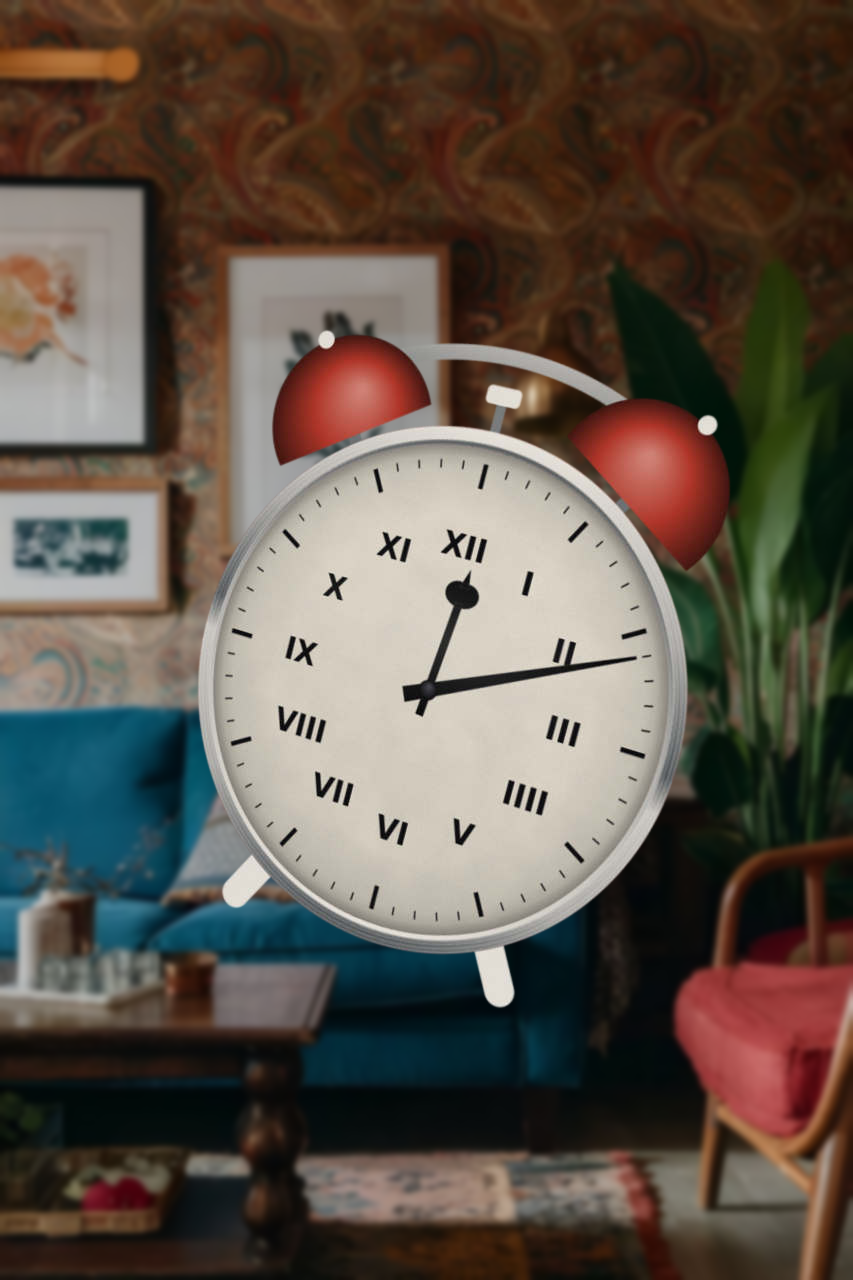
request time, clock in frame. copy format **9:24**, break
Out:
**12:11**
